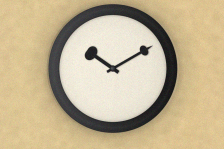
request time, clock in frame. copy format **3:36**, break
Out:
**10:10**
